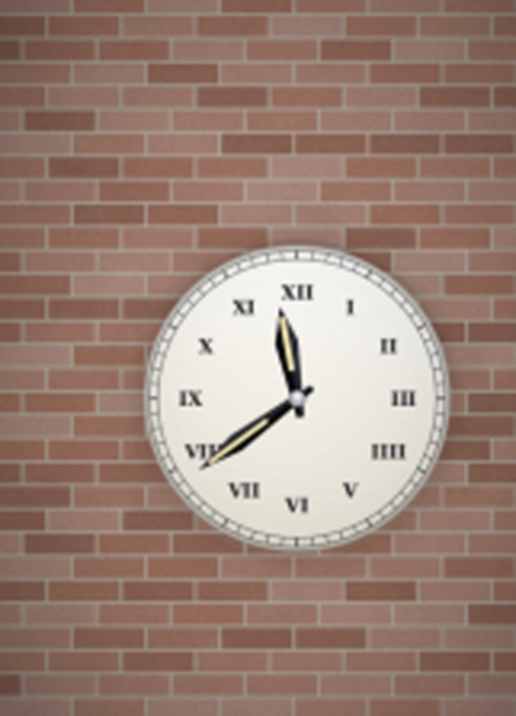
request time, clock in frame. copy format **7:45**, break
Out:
**11:39**
